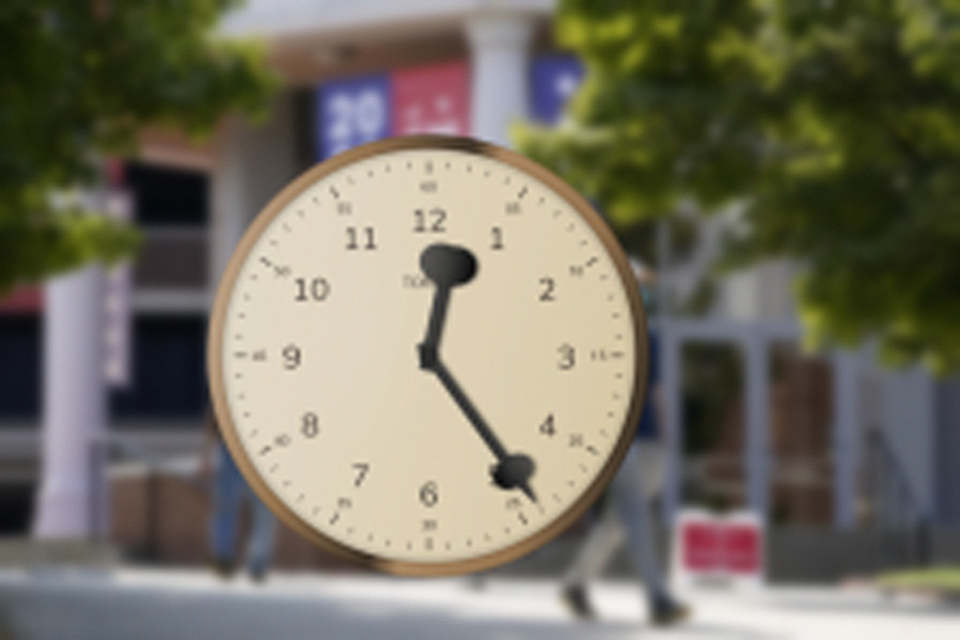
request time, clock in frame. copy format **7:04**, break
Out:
**12:24**
